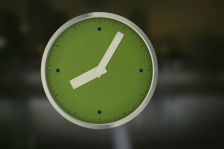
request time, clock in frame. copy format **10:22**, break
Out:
**8:05**
